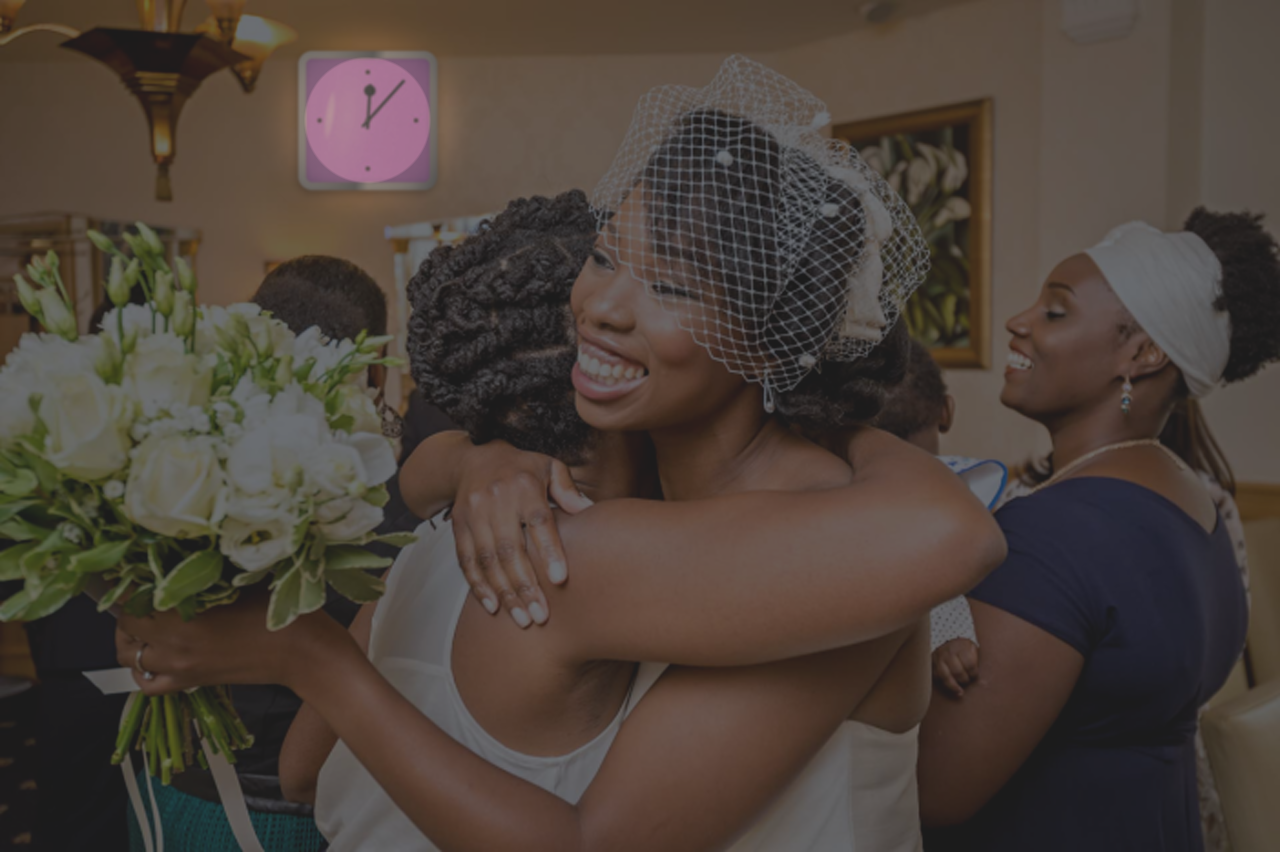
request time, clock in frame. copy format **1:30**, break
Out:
**12:07**
